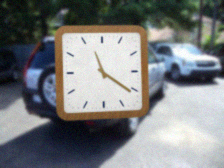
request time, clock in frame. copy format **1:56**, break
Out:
**11:21**
